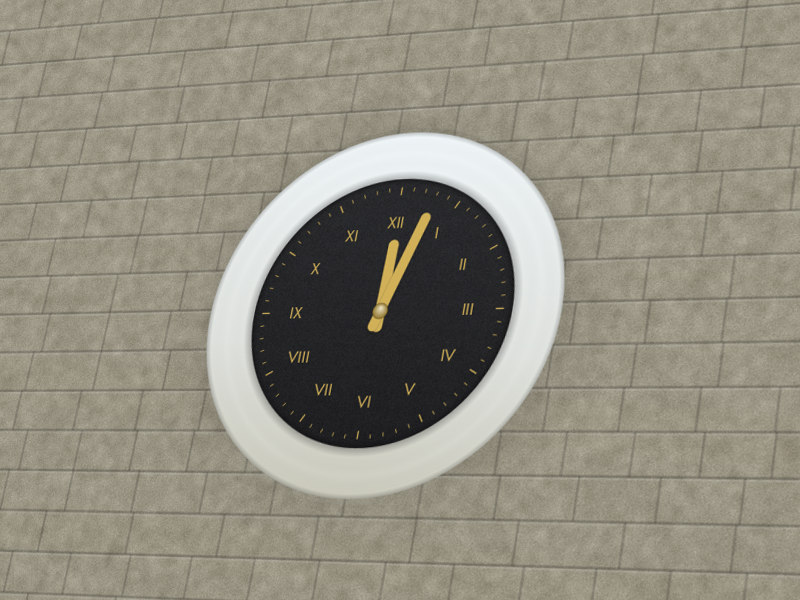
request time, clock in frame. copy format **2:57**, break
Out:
**12:03**
